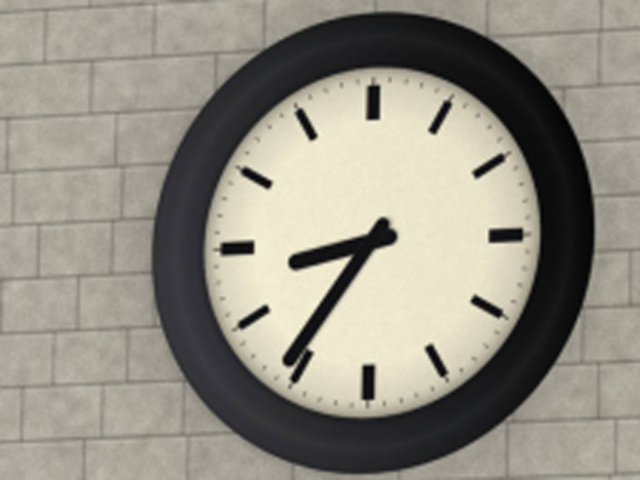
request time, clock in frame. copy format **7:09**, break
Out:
**8:36**
